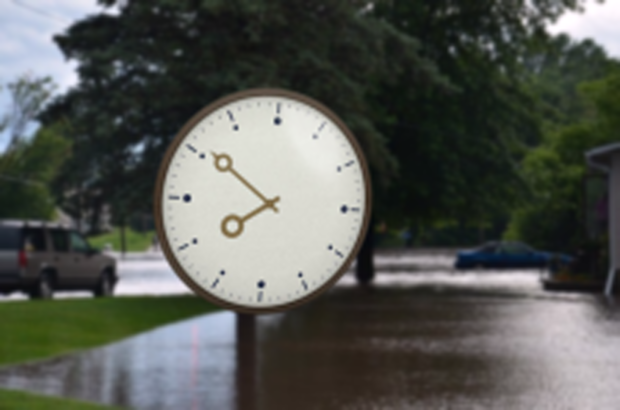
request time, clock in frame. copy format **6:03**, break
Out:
**7:51**
